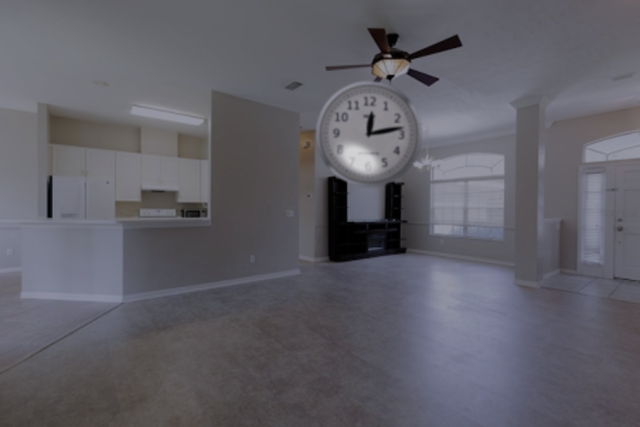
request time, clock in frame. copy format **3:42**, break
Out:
**12:13**
